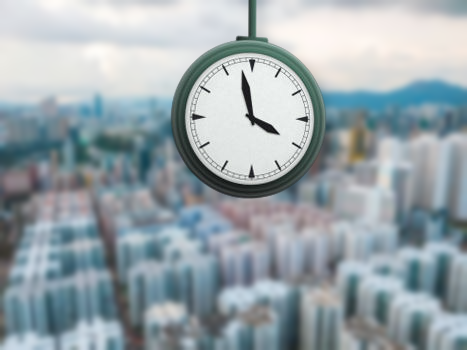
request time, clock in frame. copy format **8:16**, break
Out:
**3:58**
